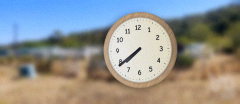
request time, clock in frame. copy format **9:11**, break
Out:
**7:39**
